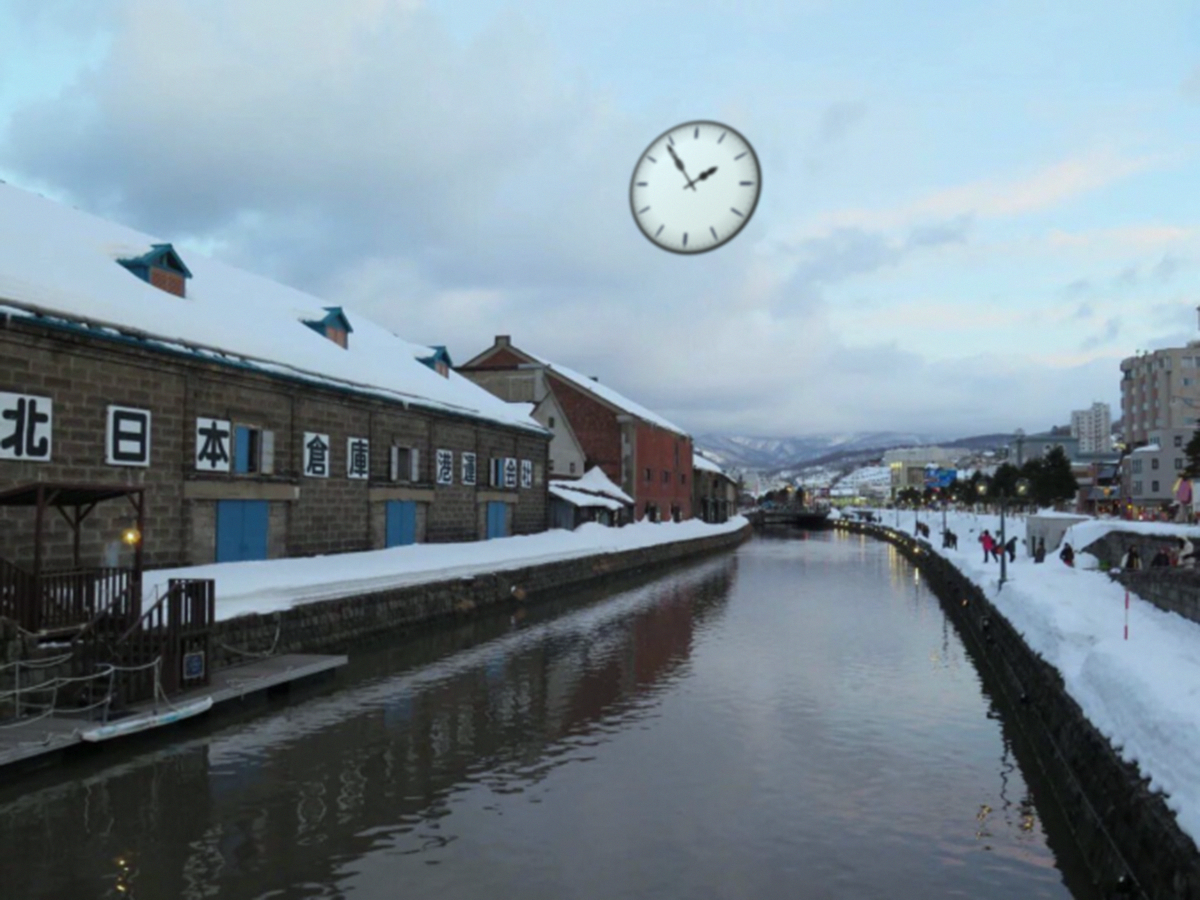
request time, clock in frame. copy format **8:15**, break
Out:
**1:54**
